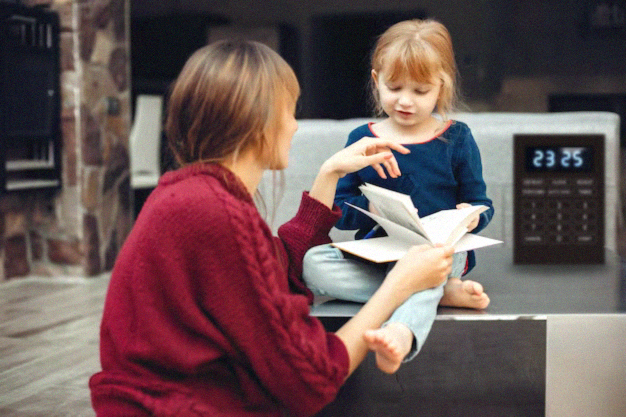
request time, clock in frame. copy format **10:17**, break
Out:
**23:25**
